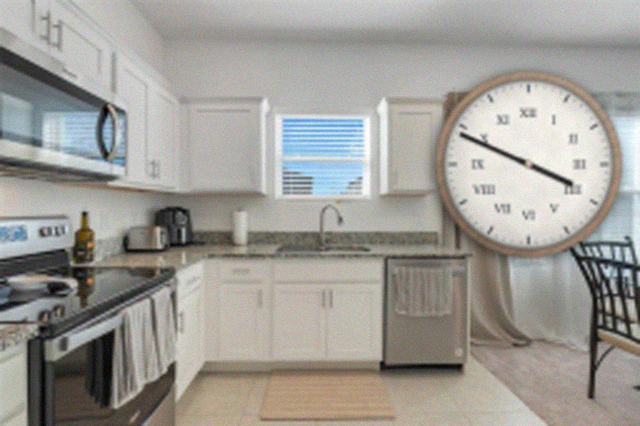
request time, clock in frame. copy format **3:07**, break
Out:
**3:49**
